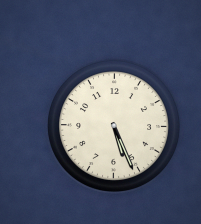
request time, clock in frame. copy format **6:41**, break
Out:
**5:26**
